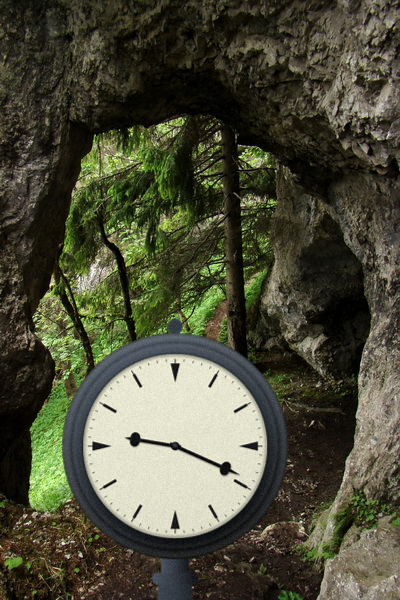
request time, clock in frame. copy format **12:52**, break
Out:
**9:19**
